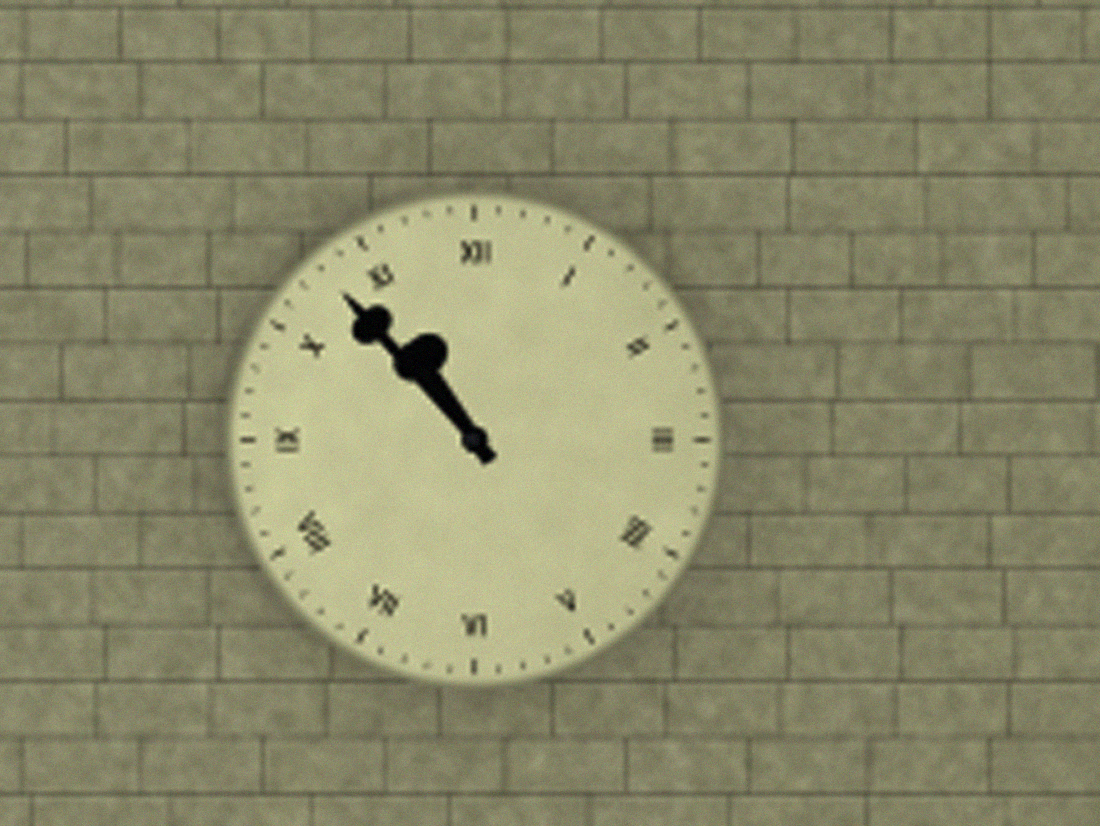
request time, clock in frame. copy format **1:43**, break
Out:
**10:53**
